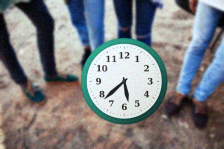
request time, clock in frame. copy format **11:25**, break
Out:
**5:38**
